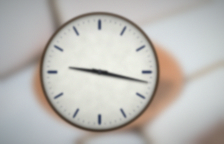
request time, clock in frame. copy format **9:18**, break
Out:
**9:17**
